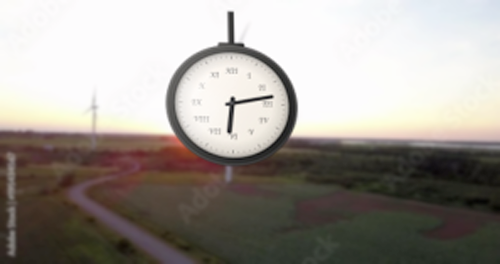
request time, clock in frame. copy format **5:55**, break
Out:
**6:13**
